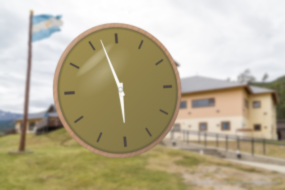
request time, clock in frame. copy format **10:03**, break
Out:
**5:57**
